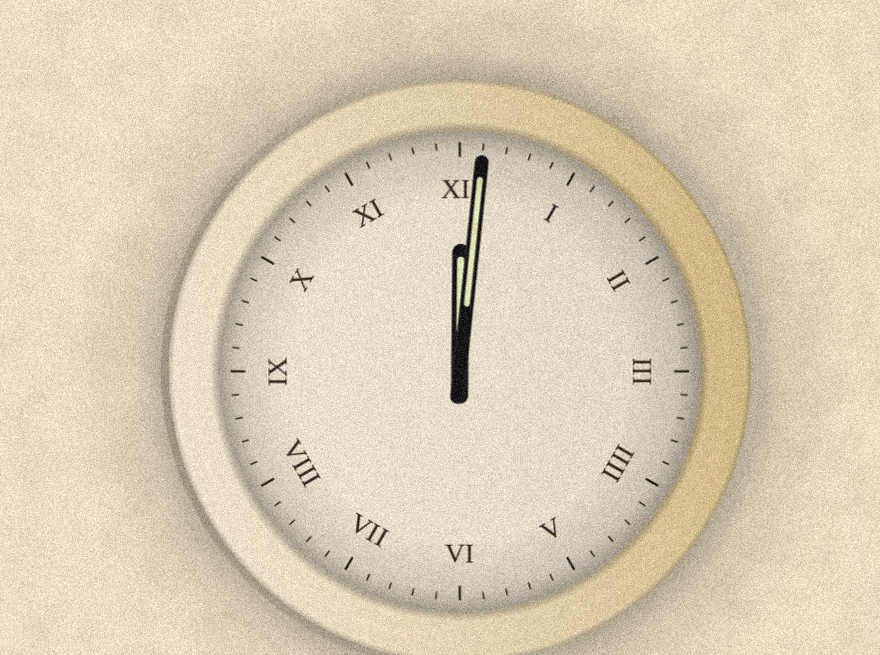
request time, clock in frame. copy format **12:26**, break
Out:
**12:01**
